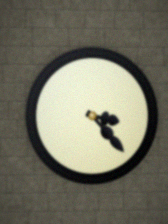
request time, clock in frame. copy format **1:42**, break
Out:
**3:23**
